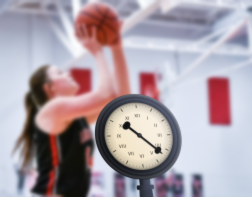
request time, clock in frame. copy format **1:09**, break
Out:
**10:22**
